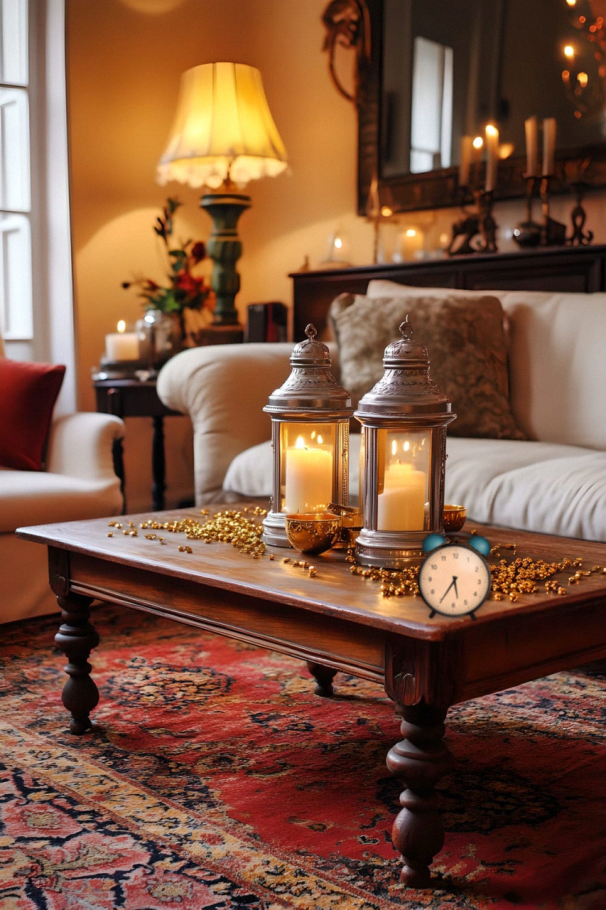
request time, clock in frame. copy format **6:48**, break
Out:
**5:35**
